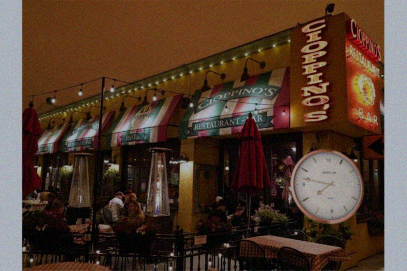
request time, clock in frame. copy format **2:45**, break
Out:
**7:47**
